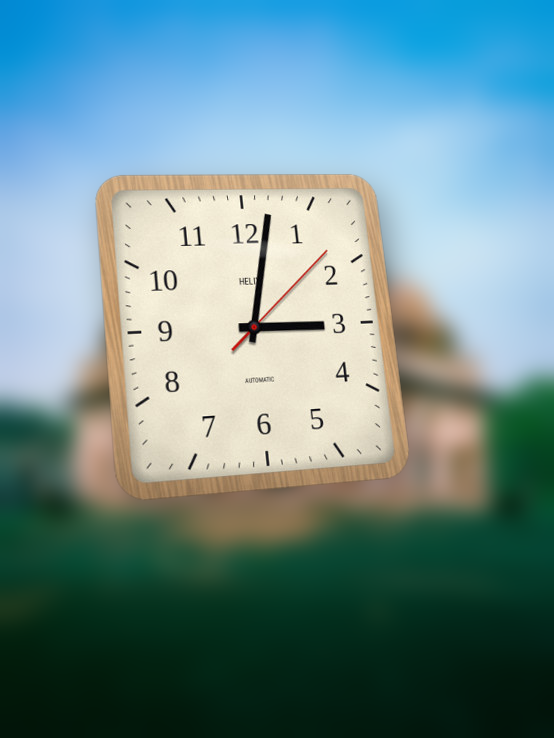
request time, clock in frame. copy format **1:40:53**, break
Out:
**3:02:08**
